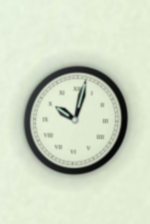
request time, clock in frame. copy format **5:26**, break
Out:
**10:02**
